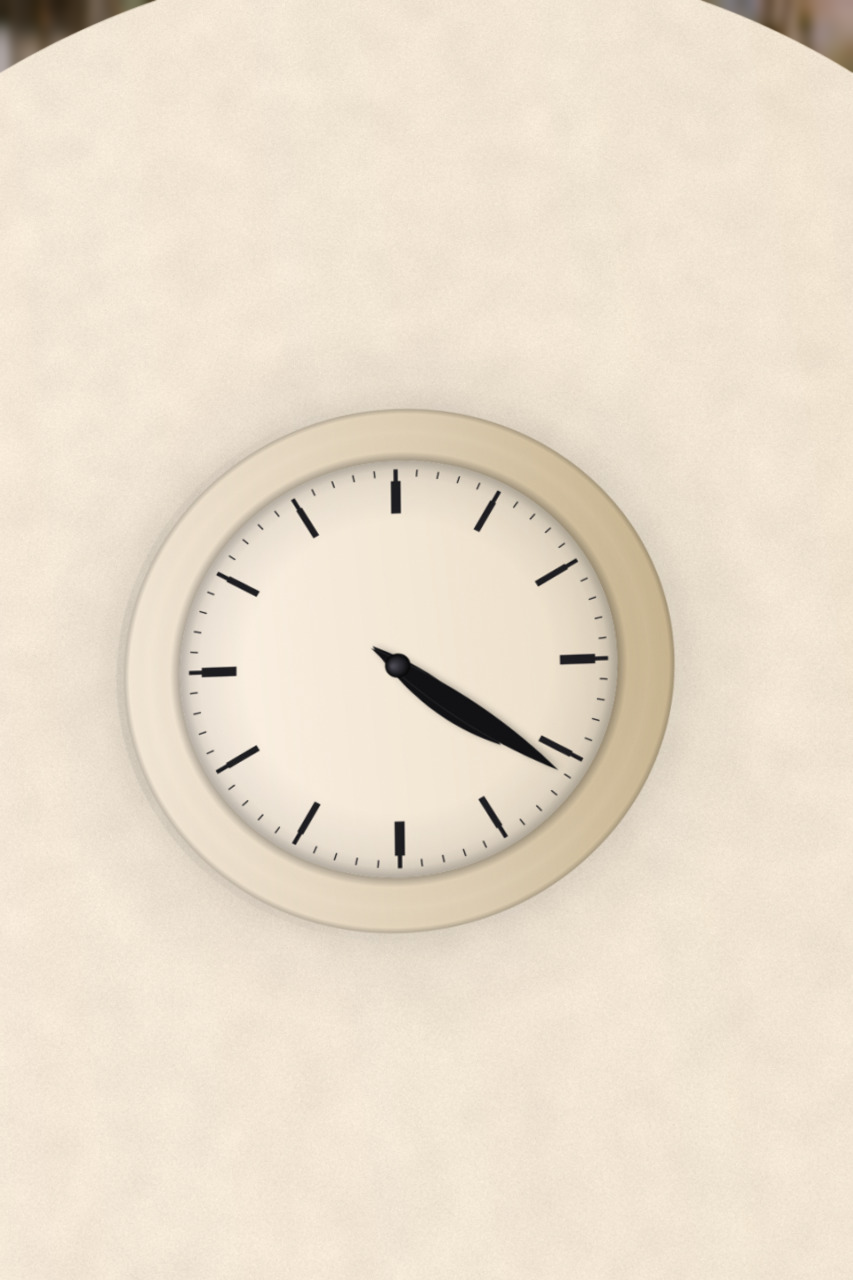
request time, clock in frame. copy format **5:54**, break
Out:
**4:21**
